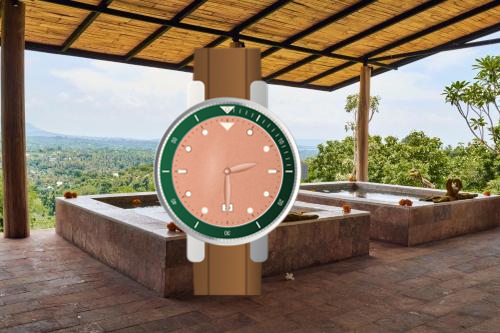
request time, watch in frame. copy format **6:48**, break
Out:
**2:30**
